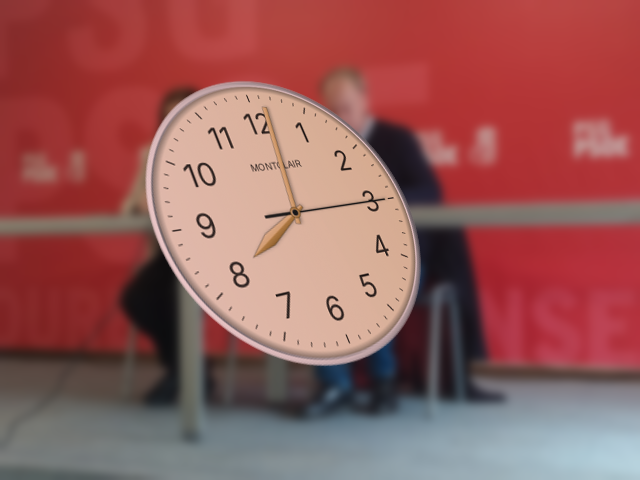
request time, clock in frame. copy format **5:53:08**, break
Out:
**8:01:15**
